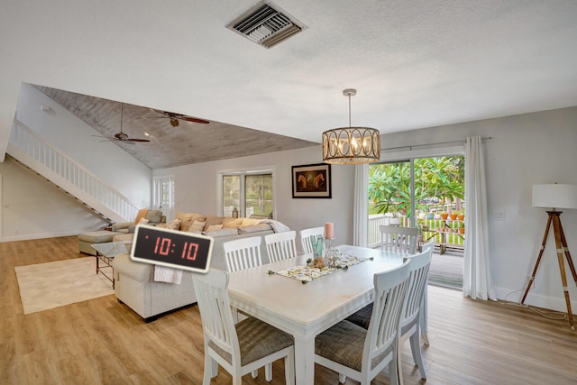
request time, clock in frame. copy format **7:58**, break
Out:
**10:10**
